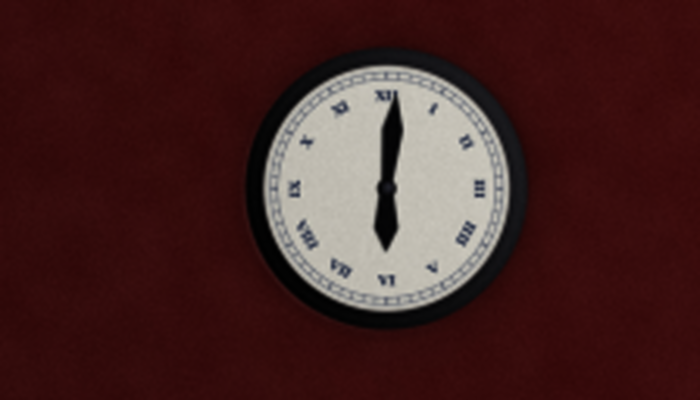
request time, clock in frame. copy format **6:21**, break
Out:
**6:01**
